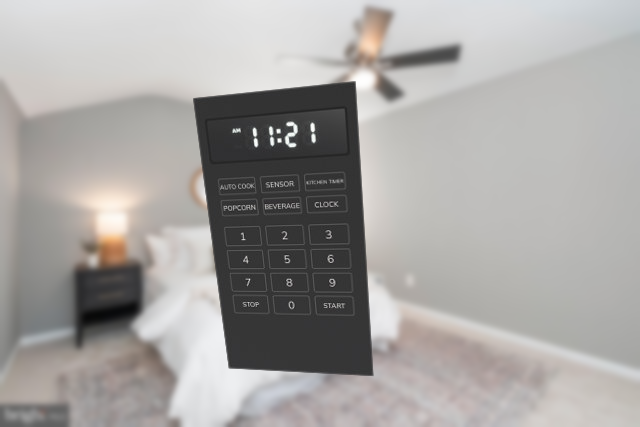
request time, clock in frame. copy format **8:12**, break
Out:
**11:21**
